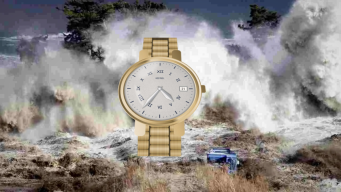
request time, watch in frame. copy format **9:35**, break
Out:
**4:36**
